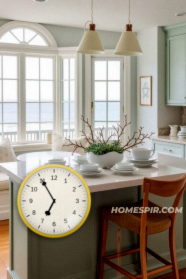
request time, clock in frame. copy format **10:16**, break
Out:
**6:55**
